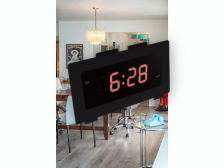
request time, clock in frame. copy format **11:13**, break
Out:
**6:28**
